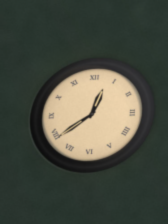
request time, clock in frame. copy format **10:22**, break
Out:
**12:39**
